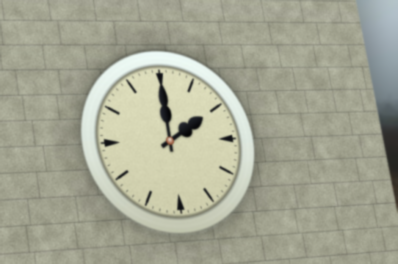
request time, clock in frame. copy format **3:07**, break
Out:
**2:00**
